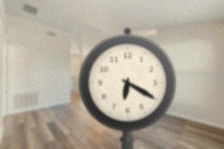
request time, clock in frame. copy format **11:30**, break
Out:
**6:20**
